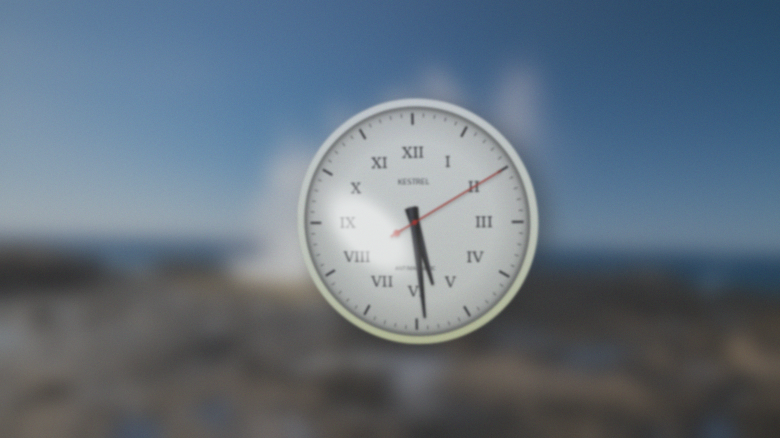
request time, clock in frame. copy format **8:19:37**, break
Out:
**5:29:10**
